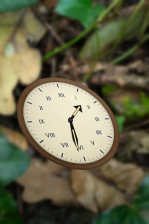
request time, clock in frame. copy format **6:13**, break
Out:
**1:31**
